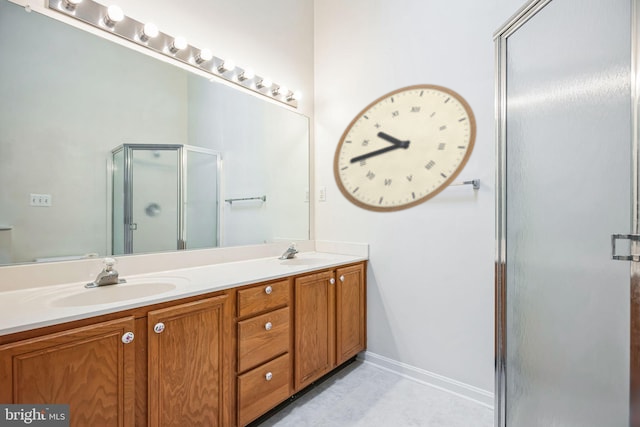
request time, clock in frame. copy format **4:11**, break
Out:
**9:41**
